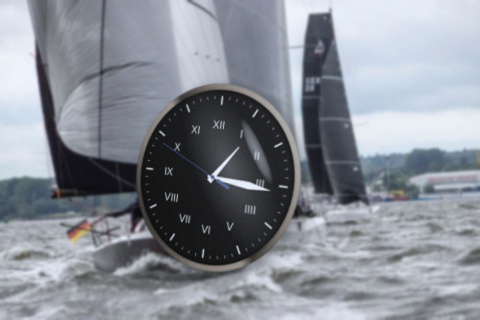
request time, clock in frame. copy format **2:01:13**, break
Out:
**1:15:49**
